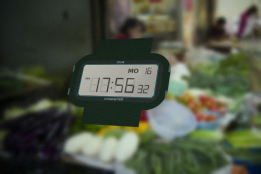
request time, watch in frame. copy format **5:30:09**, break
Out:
**17:56:32**
